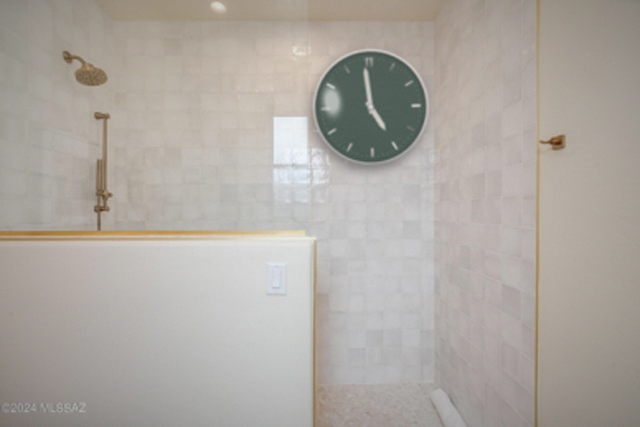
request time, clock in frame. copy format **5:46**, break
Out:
**4:59**
